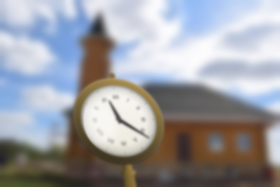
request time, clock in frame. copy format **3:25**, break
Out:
**11:21**
